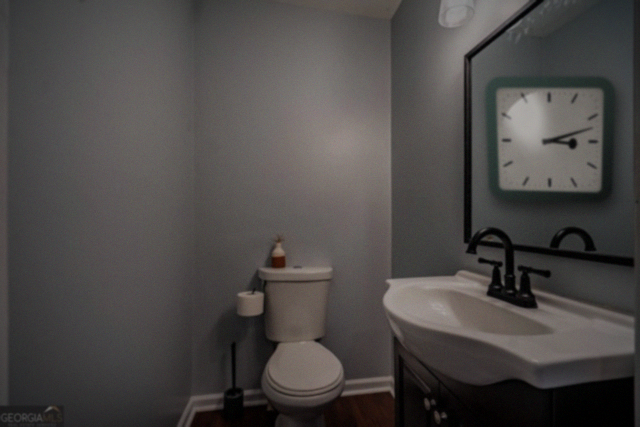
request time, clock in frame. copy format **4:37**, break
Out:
**3:12**
